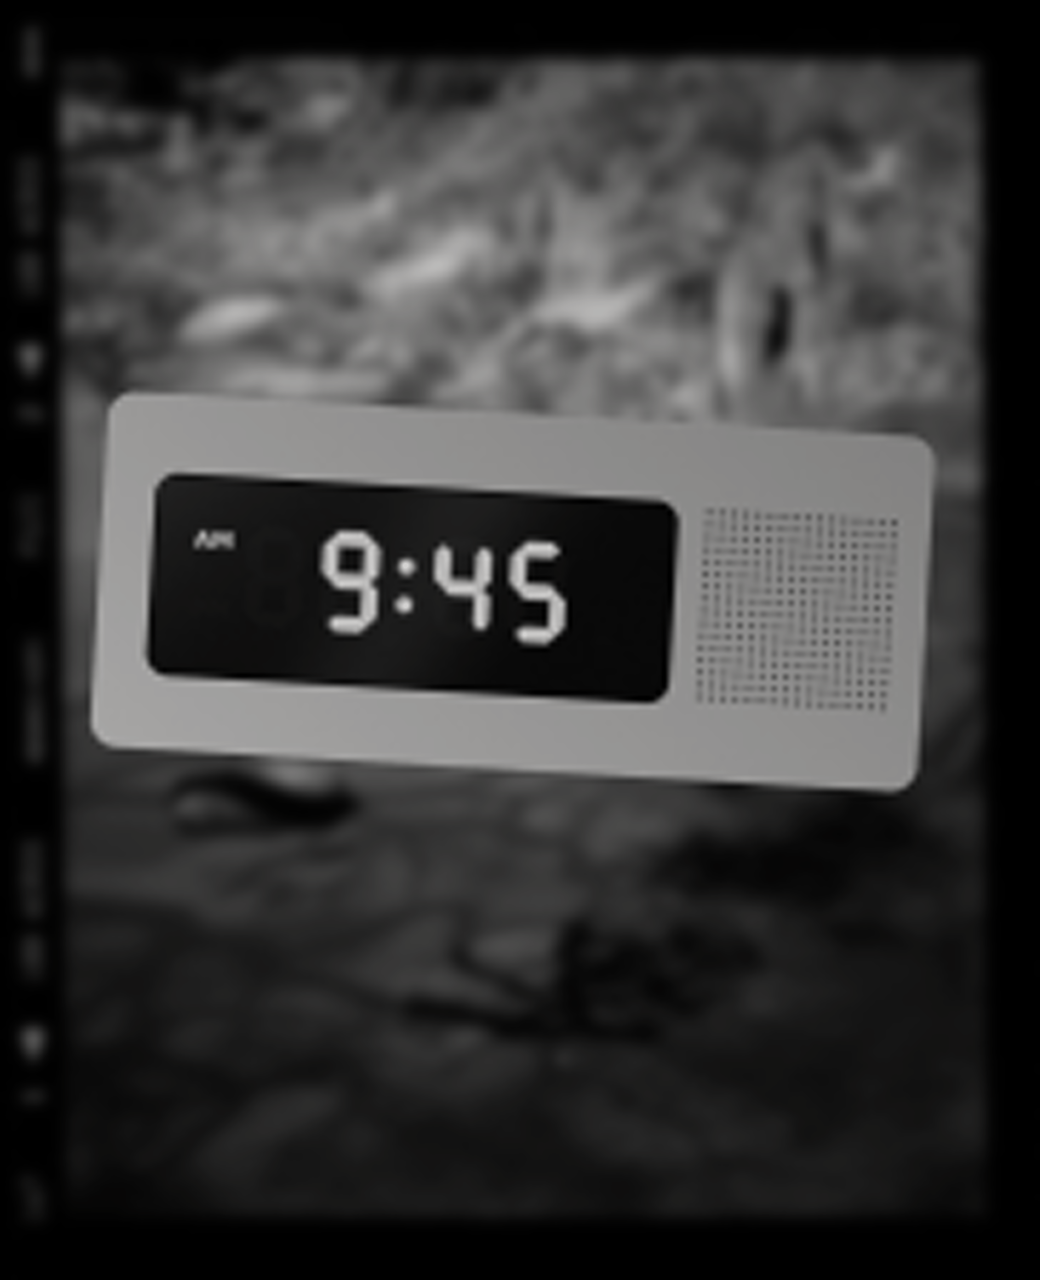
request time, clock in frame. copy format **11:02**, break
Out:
**9:45**
